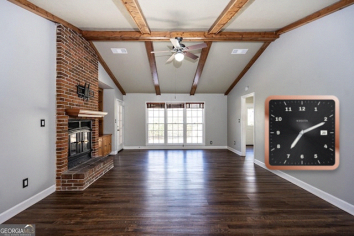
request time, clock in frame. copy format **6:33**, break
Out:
**7:11**
